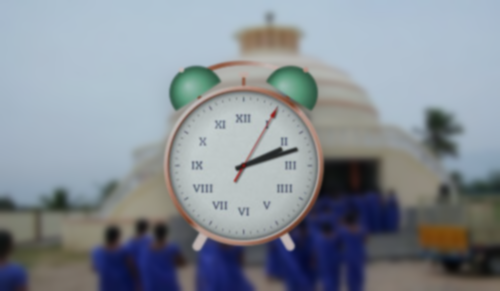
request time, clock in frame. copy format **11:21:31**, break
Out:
**2:12:05**
